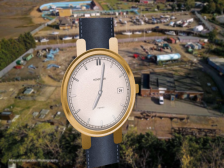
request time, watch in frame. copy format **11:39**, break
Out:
**7:02**
